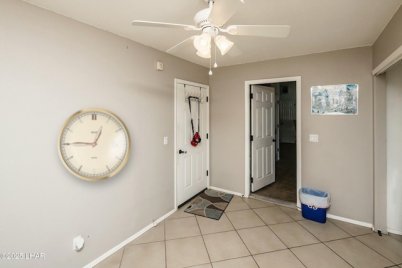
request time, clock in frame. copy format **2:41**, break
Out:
**12:45**
